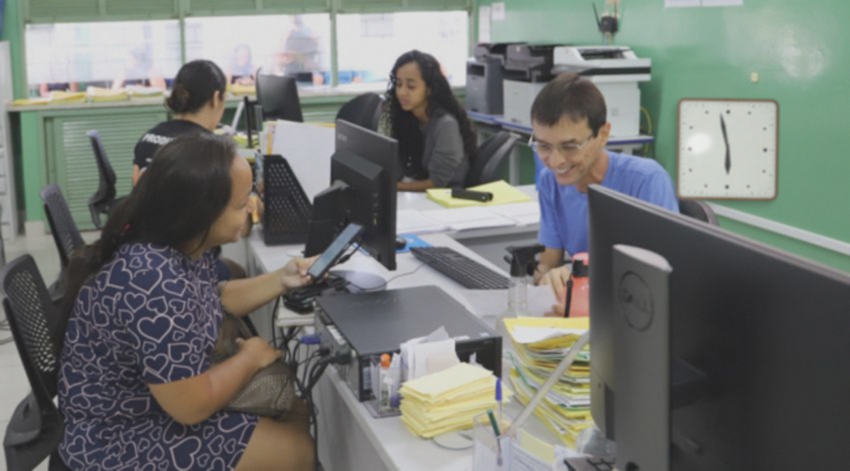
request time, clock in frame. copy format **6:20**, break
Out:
**5:58**
